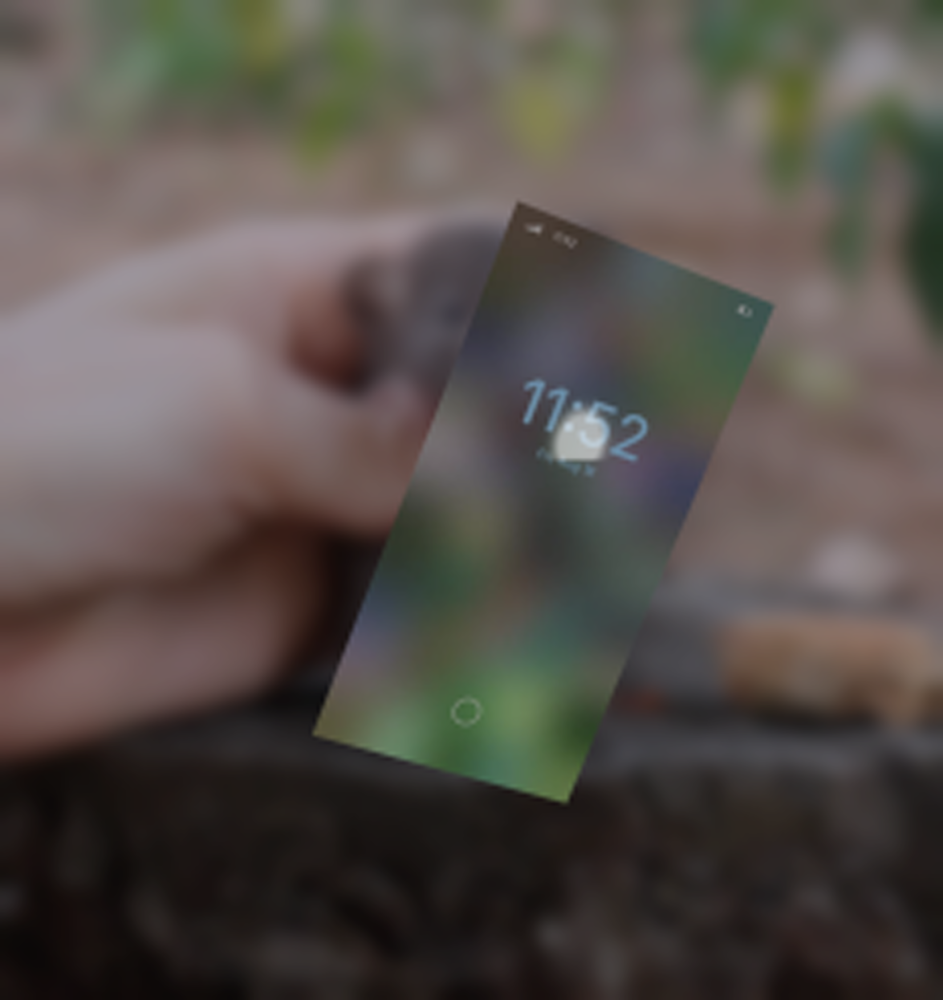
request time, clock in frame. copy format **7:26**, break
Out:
**11:52**
